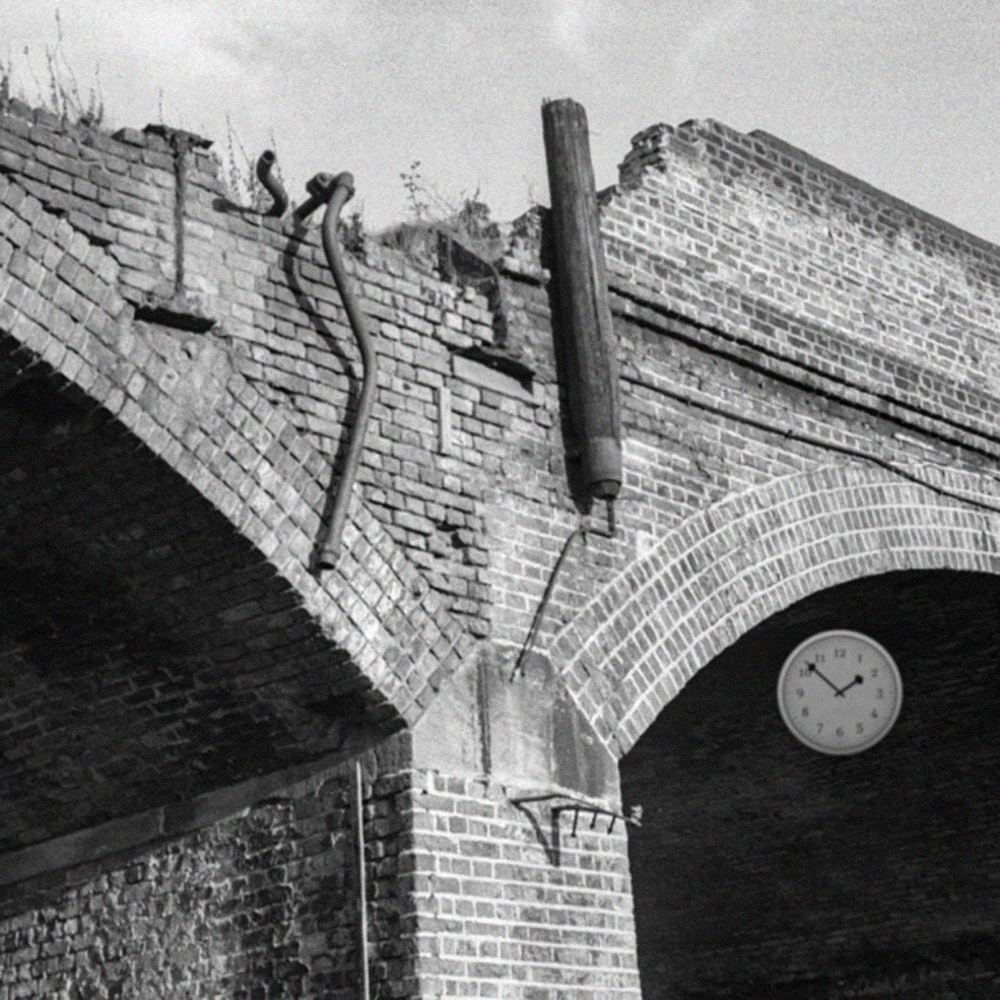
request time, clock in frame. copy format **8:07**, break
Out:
**1:52**
